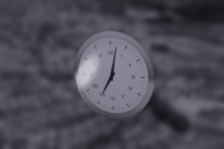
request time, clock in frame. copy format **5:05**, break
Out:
**7:02**
